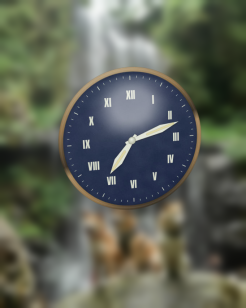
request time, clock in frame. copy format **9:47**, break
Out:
**7:12**
